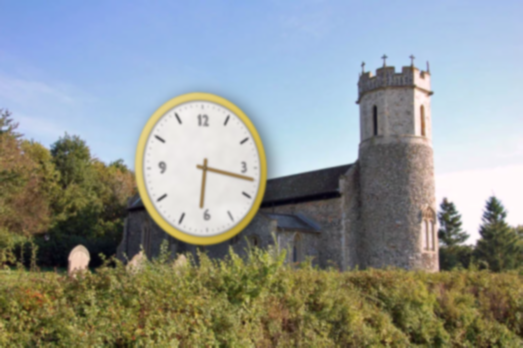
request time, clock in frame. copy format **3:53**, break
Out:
**6:17**
